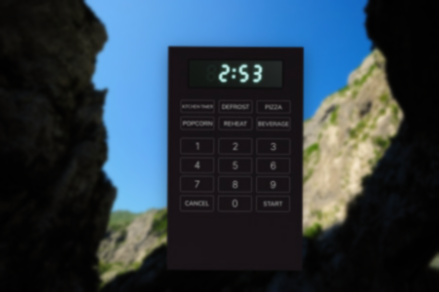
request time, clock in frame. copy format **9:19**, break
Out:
**2:53**
